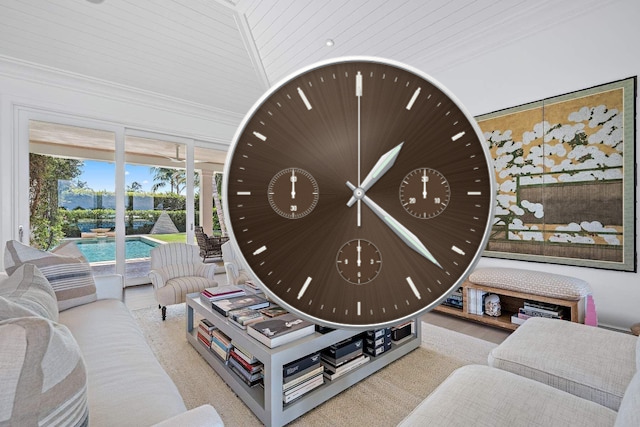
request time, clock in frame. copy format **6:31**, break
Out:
**1:22**
